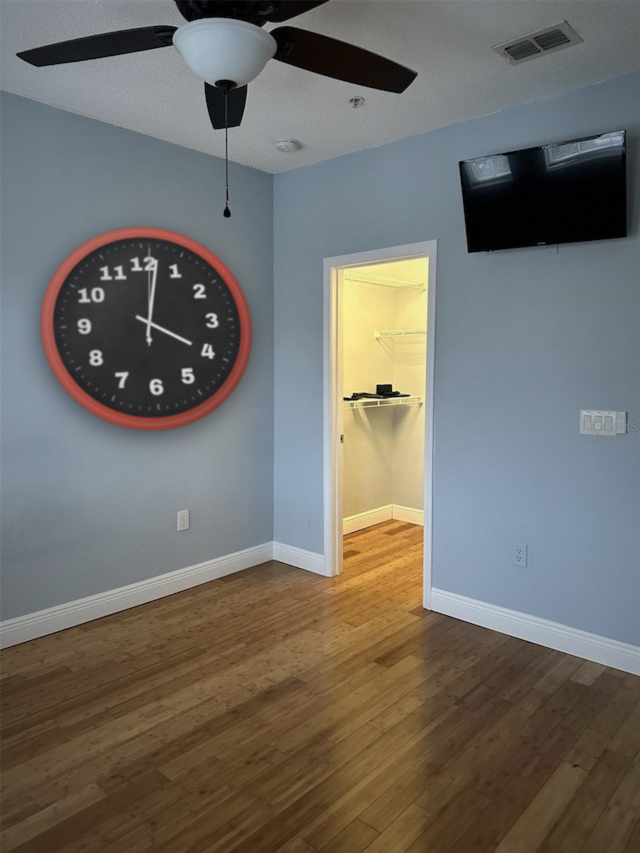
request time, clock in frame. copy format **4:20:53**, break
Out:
**4:02:01**
